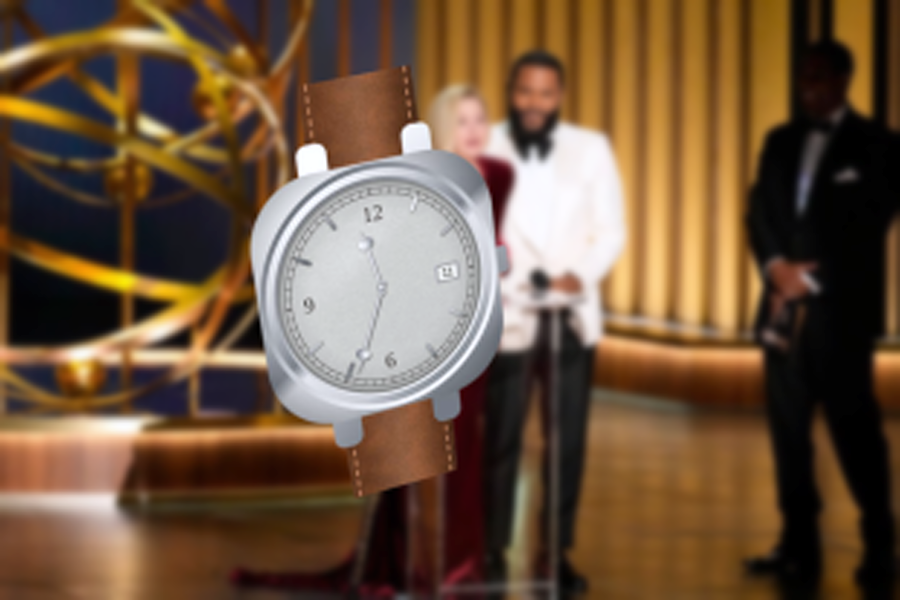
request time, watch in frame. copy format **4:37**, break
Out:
**11:34**
